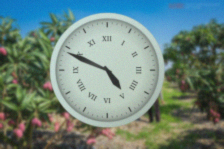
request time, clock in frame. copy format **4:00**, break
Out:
**4:49**
